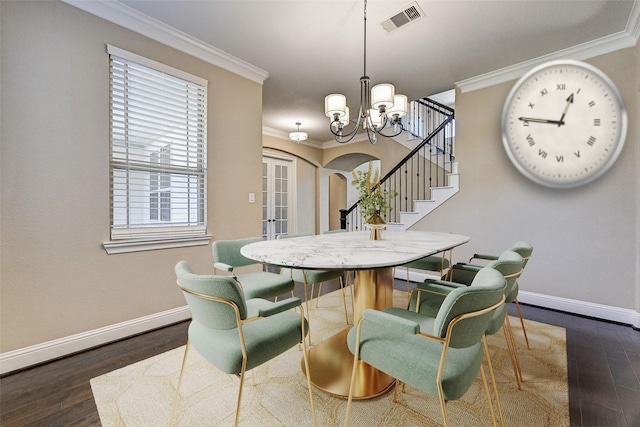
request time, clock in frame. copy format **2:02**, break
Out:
**12:46**
